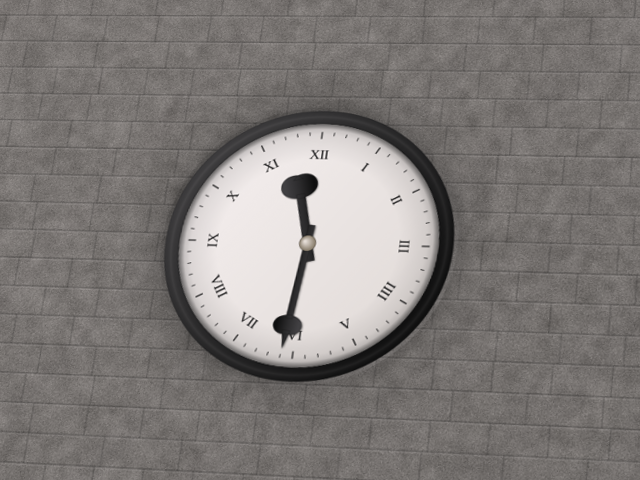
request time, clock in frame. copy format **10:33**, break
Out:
**11:31**
